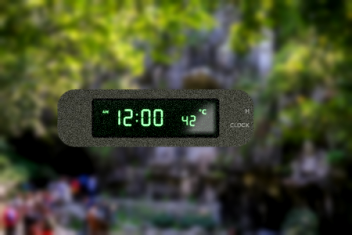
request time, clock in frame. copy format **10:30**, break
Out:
**12:00**
